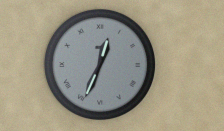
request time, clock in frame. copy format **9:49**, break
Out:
**12:34**
